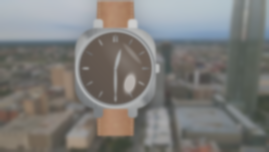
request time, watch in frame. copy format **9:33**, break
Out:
**12:30**
